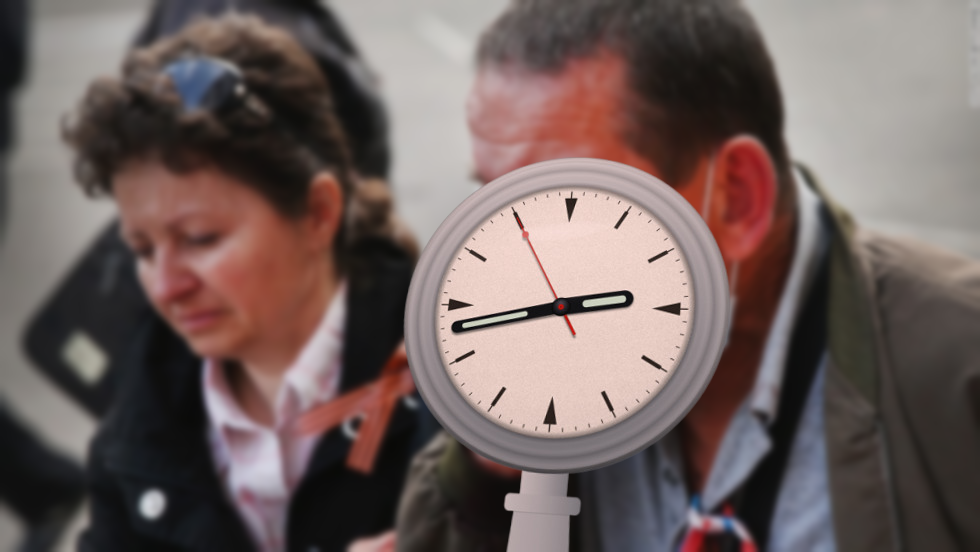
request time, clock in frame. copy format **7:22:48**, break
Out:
**2:42:55**
